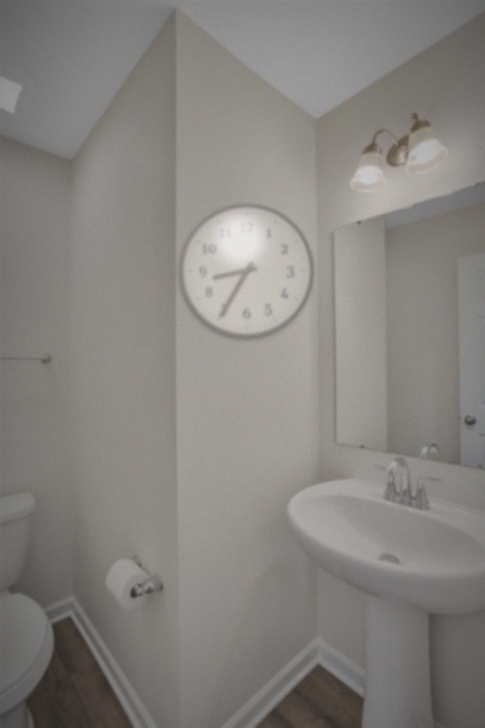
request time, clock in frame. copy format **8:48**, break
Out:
**8:35**
